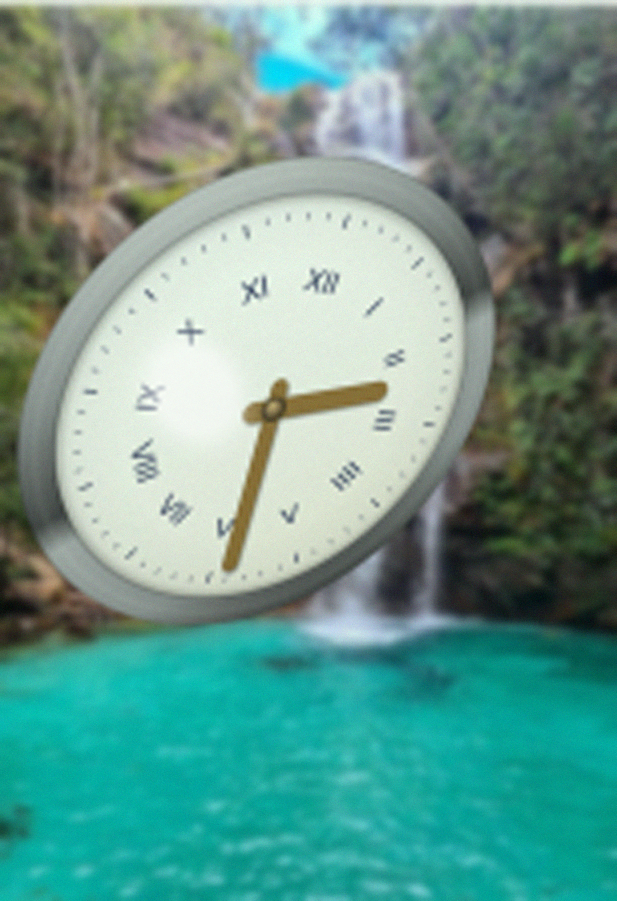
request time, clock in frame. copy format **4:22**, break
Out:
**2:29**
